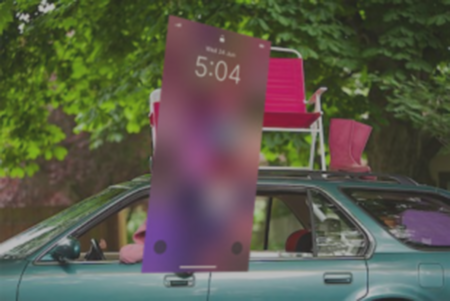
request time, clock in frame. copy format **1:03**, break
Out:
**5:04**
